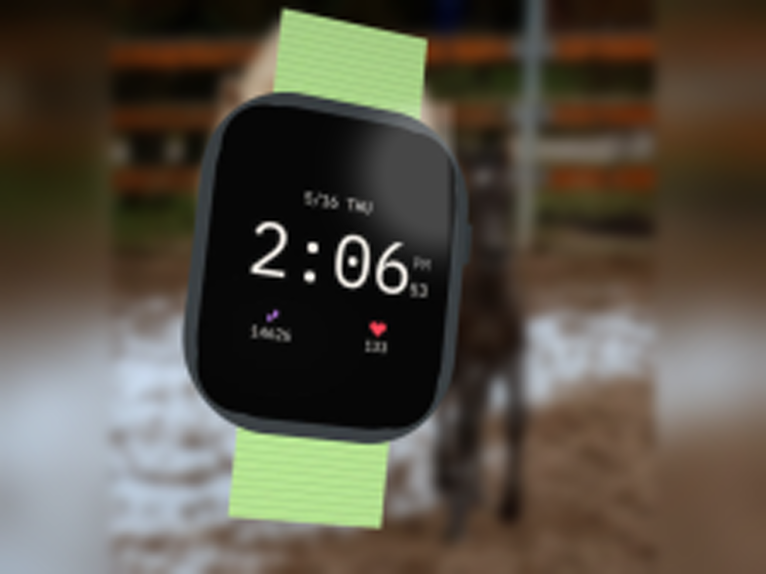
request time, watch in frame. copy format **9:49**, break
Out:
**2:06**
